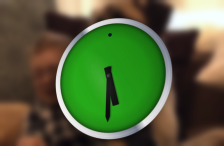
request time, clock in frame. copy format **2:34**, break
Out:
**5:30**
